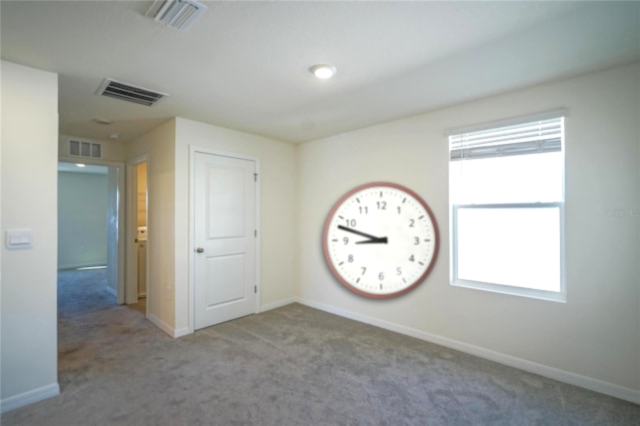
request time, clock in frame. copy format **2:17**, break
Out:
**8:48**
